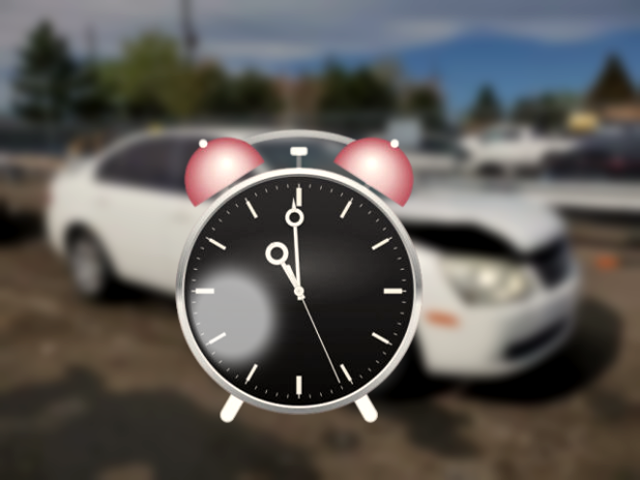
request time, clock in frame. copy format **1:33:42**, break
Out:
**10:59:26**
